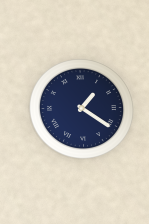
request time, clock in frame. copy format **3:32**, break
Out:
**1:21**
